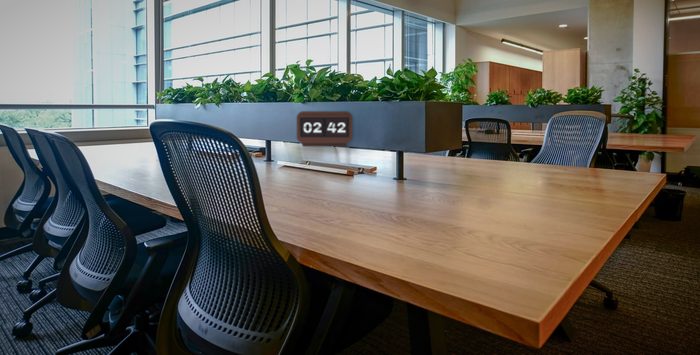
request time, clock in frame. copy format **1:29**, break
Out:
**2:42**
